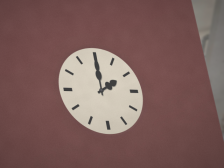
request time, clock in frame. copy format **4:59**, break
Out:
**2:00**
